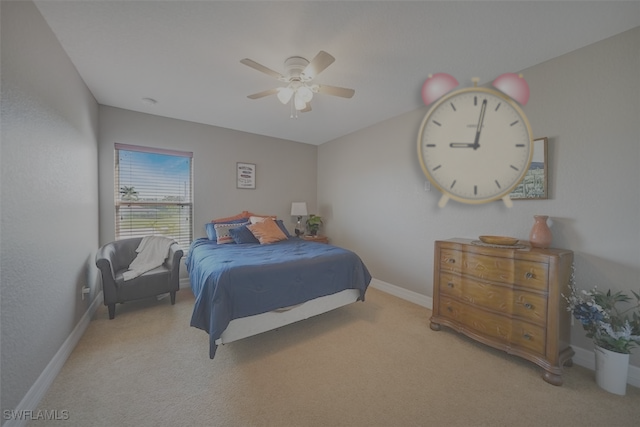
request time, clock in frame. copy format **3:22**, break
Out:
**9:02**
